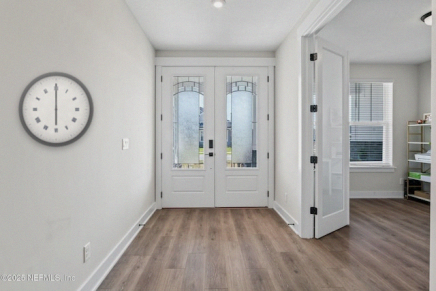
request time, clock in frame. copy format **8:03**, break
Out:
**6:00**
